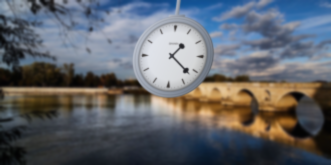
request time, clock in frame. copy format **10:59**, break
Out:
**1:22**
